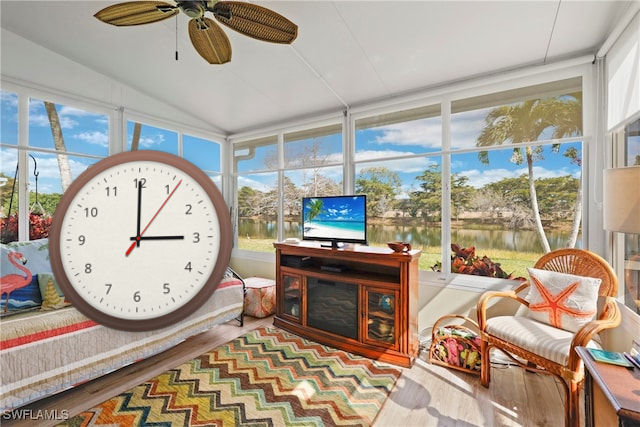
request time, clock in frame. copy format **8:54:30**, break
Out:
**3:00:06**
